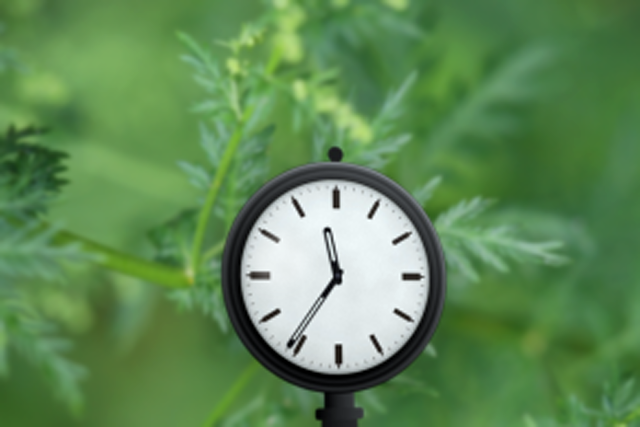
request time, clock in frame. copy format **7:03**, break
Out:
**11:36**
